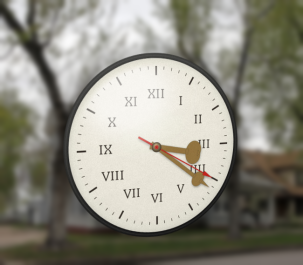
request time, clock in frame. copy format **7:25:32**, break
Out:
**3:21:20**
